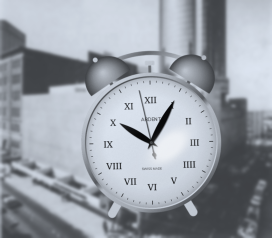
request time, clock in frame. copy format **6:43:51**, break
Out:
**10:04:58**
